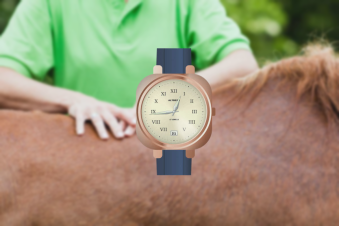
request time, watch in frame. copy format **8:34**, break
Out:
**12:44**
